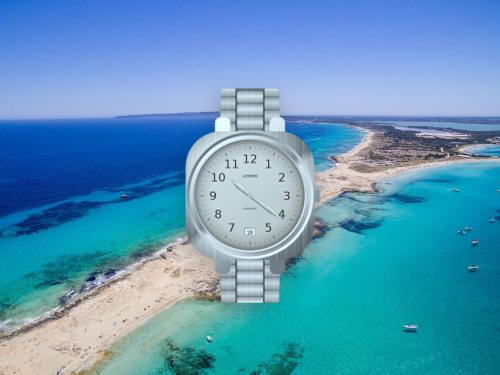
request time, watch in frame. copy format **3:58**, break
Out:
**10:21**
